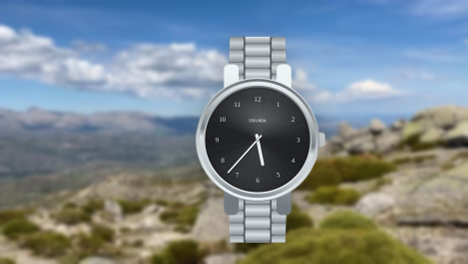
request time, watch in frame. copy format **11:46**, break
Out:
**5:37**
